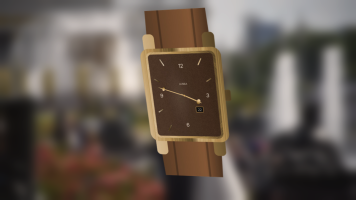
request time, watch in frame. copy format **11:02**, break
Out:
**3:48**
